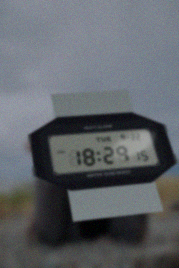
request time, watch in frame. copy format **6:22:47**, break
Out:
**18:29:15**
